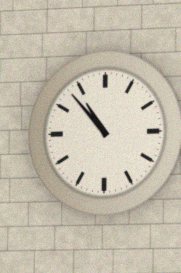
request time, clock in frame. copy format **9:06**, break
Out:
**10:53**
